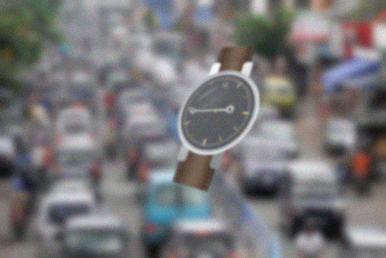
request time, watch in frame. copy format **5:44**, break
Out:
**2:44**
